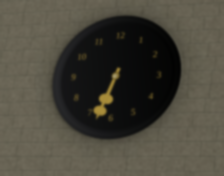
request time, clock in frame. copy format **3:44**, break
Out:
**6:33**
